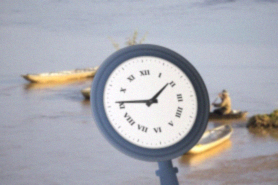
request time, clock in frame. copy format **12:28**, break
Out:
**1:46**
